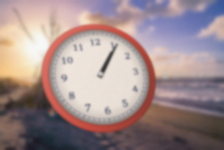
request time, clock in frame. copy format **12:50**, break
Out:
**1:06**
